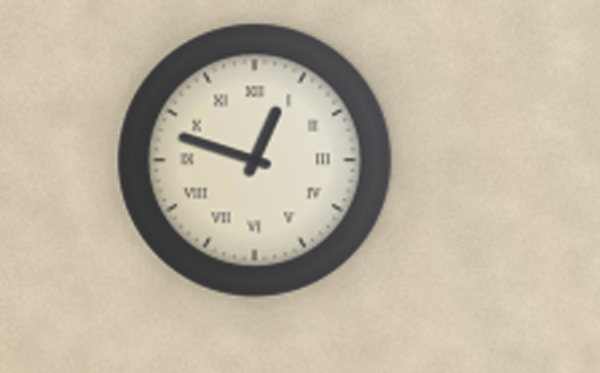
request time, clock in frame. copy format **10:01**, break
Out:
**12:48**
